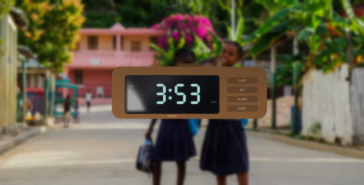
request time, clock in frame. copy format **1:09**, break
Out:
**3:53**
